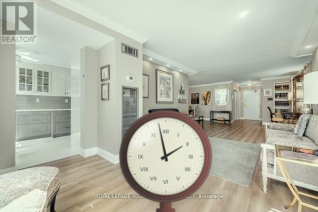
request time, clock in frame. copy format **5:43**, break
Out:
**1:58**
